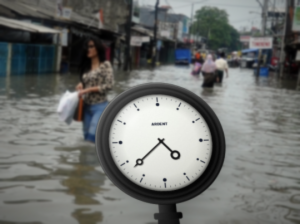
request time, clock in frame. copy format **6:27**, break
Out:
**4:38**
